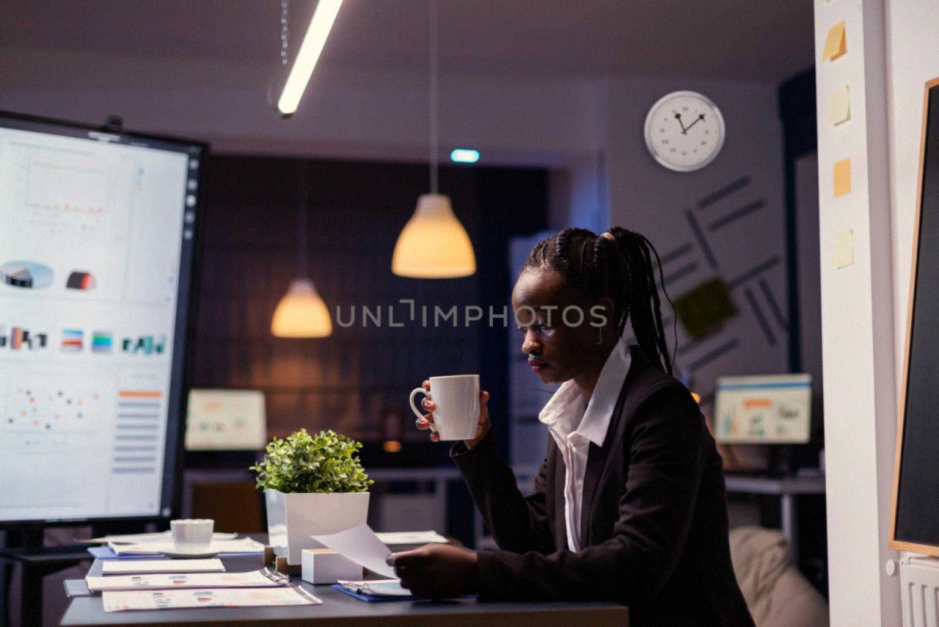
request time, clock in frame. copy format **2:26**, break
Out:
**11:08**
